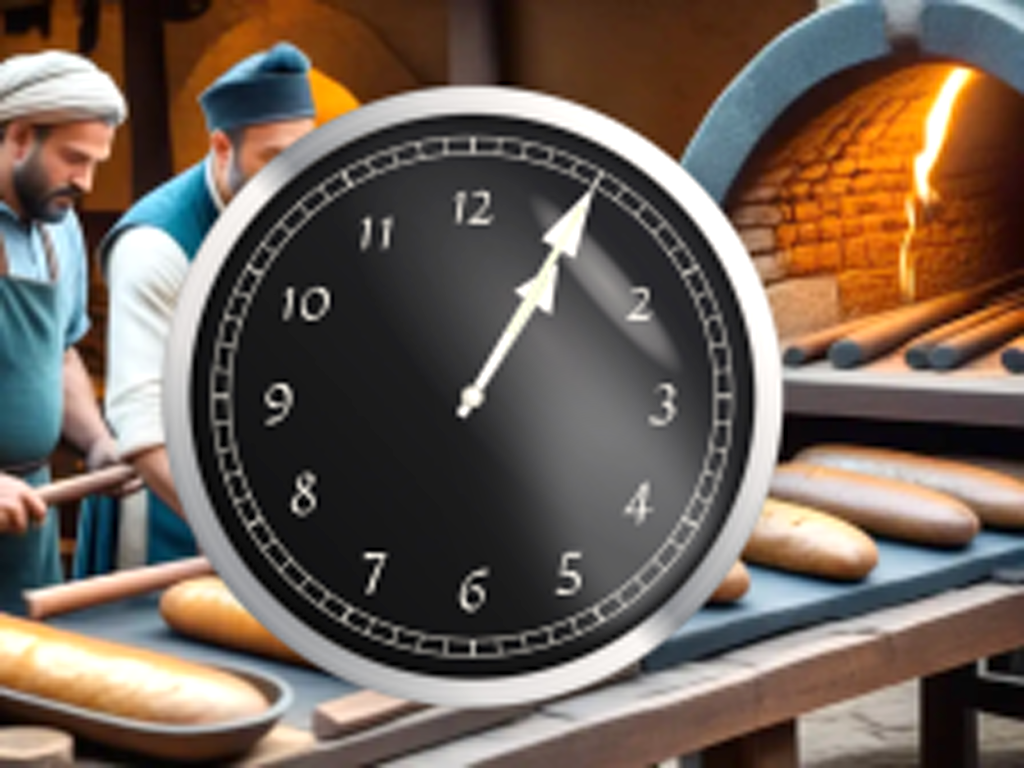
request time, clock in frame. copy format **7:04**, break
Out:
**1:05**
